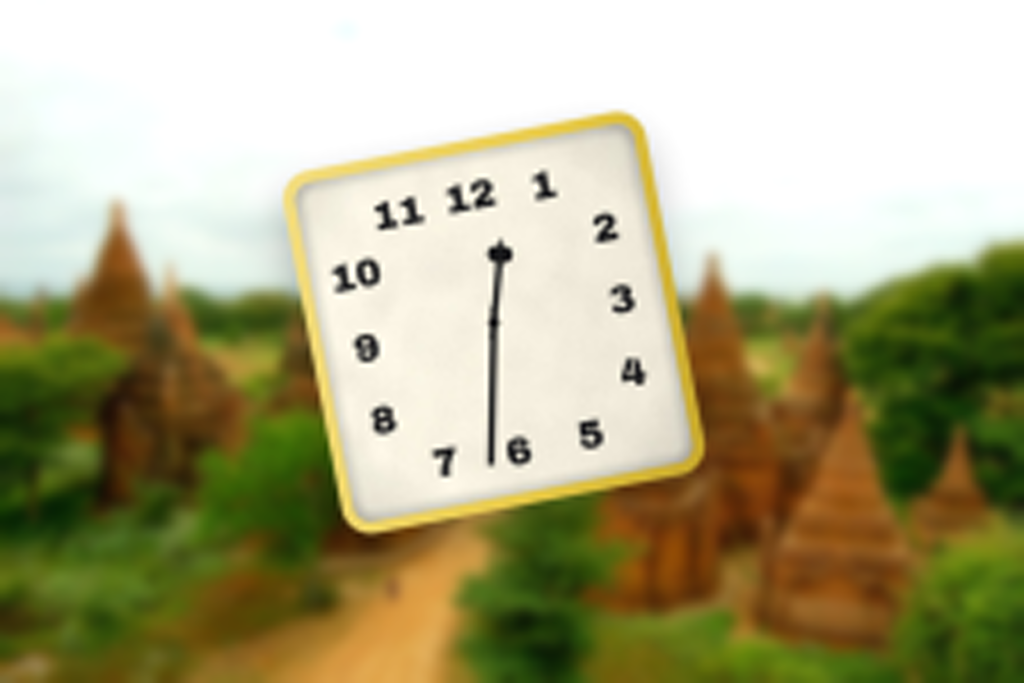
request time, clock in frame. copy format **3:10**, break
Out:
**12:32**
